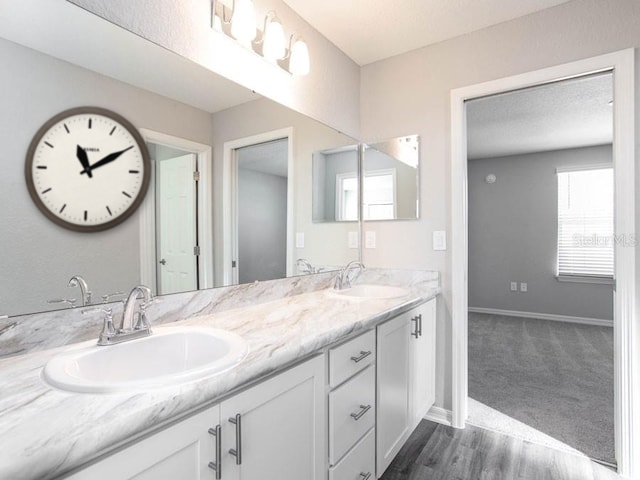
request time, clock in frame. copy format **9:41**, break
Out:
**11:10**
